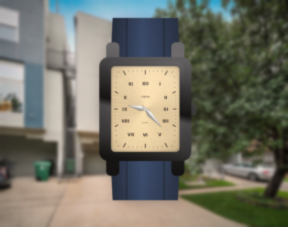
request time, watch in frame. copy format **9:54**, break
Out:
**9:23**
